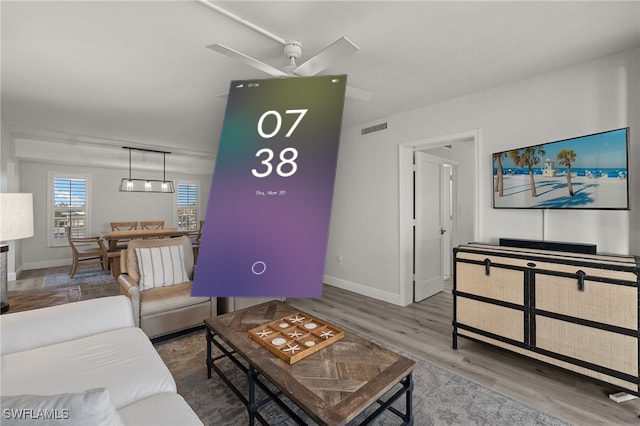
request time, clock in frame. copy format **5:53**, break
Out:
**7:38**
